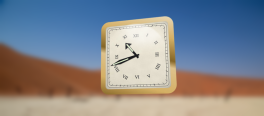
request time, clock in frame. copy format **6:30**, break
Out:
**10:42**
